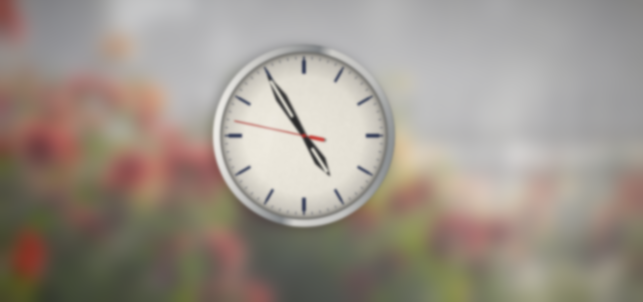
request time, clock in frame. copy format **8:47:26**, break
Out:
**4:54:47**
